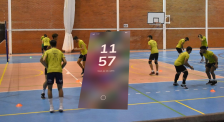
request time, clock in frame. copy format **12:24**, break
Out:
**11:57**
